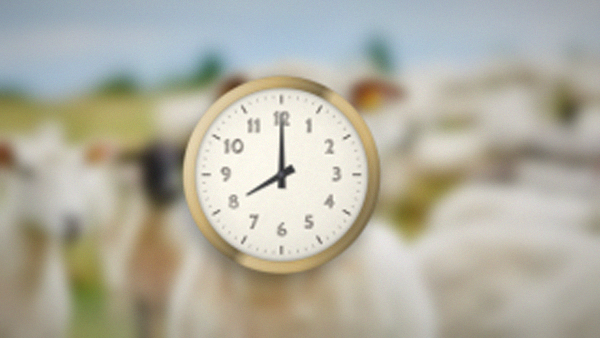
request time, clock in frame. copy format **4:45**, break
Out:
**8:00**
